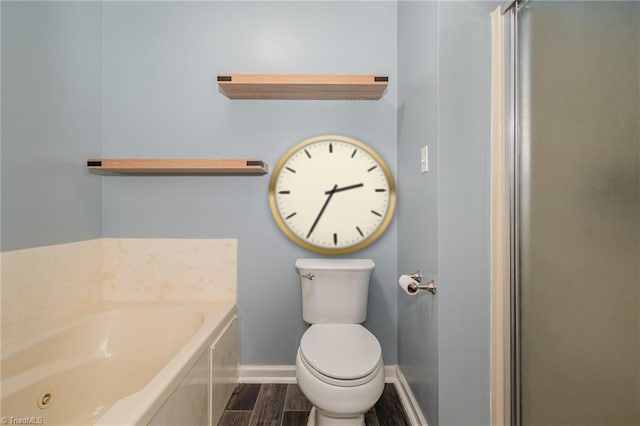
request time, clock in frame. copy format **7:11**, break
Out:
**2:35**
